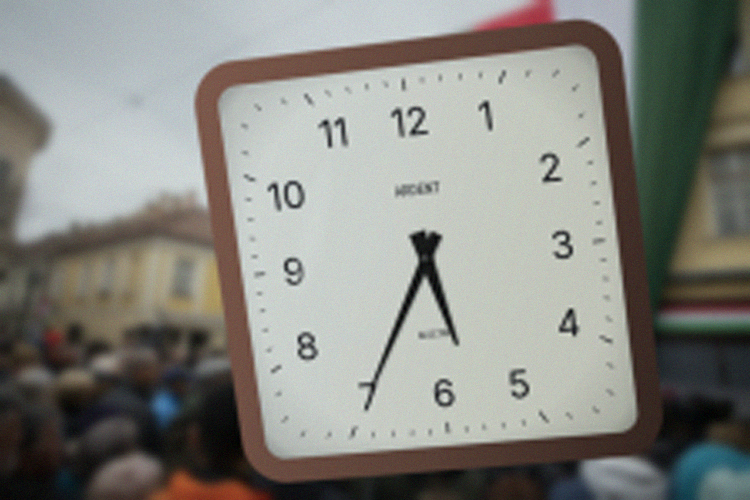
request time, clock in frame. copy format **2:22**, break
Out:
**5:35**
